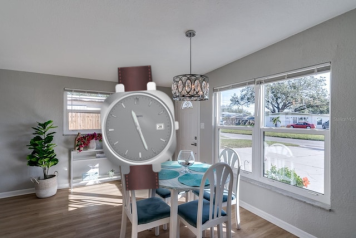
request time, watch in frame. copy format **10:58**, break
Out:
**11:27**
